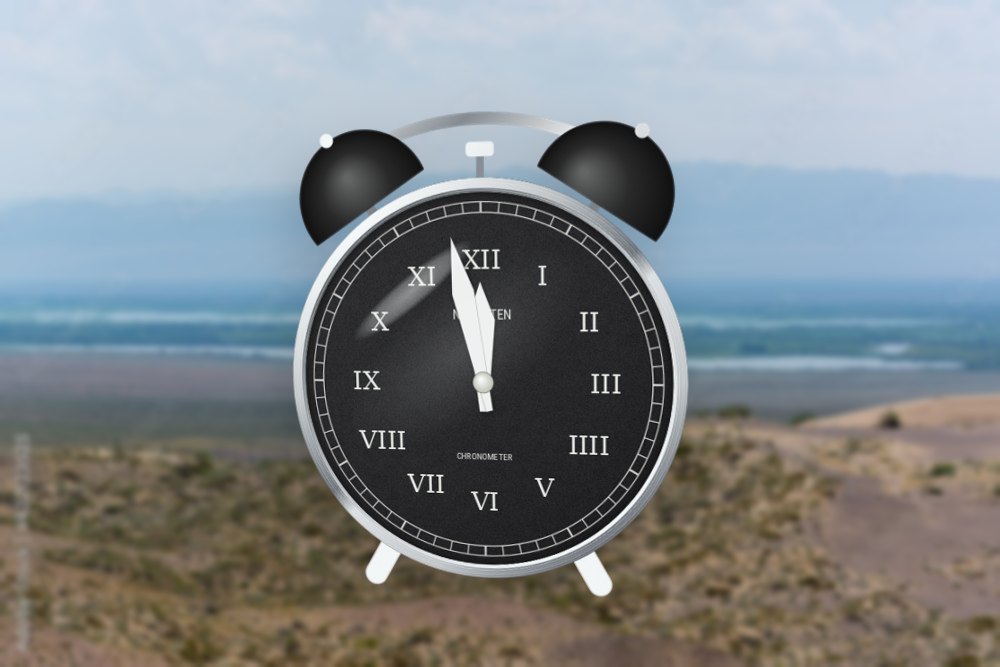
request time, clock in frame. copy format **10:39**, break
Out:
**11:58**
